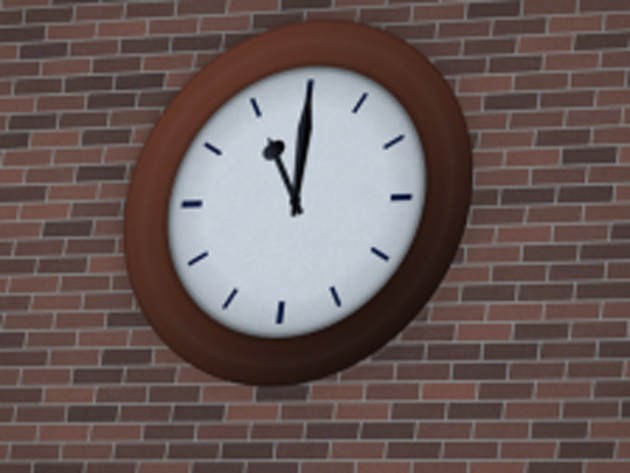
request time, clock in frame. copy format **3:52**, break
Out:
**11:00**
